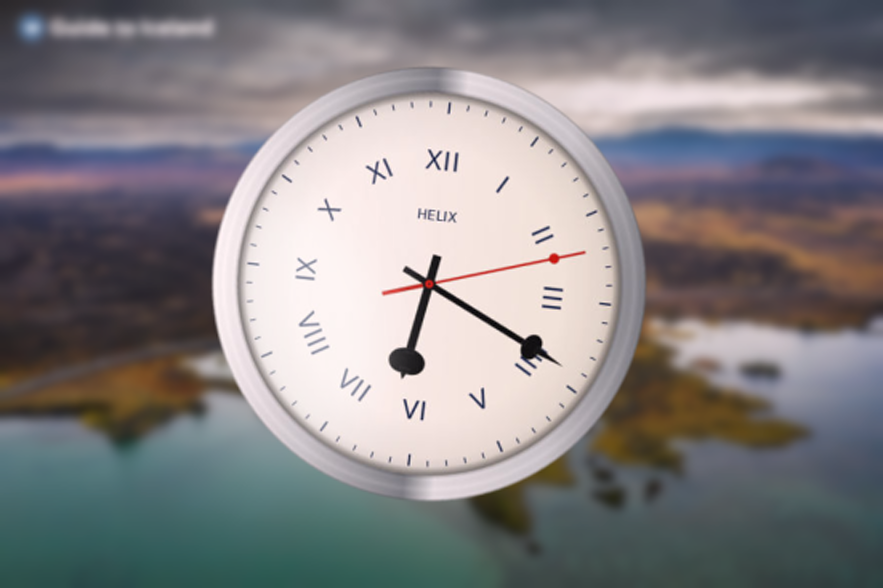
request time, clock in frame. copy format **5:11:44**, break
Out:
**6:19:12**
